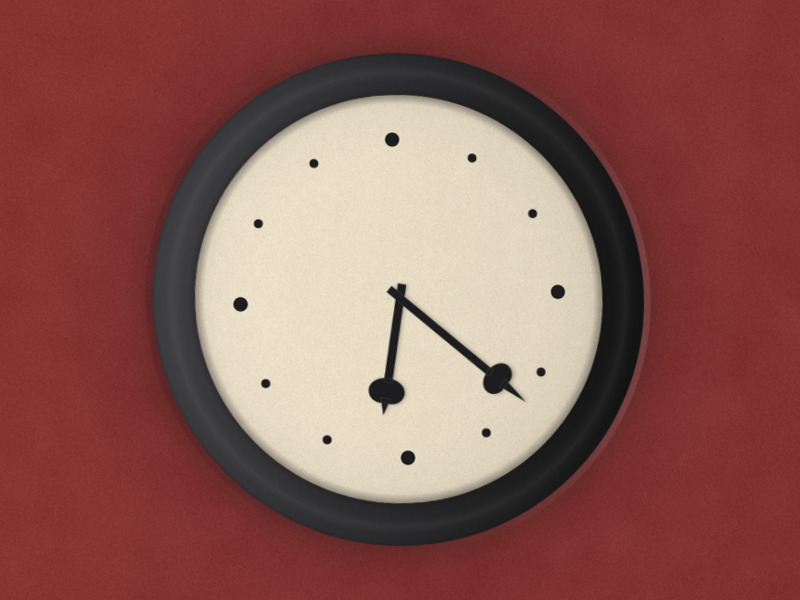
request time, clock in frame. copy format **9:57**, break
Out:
**6:22**
